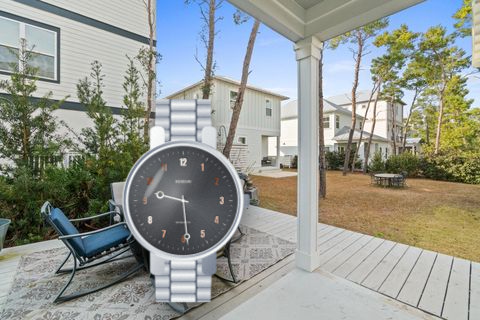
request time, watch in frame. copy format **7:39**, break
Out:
**9:29**
